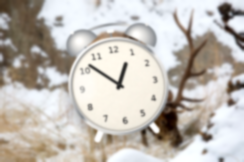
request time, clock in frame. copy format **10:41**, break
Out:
**12:52**
